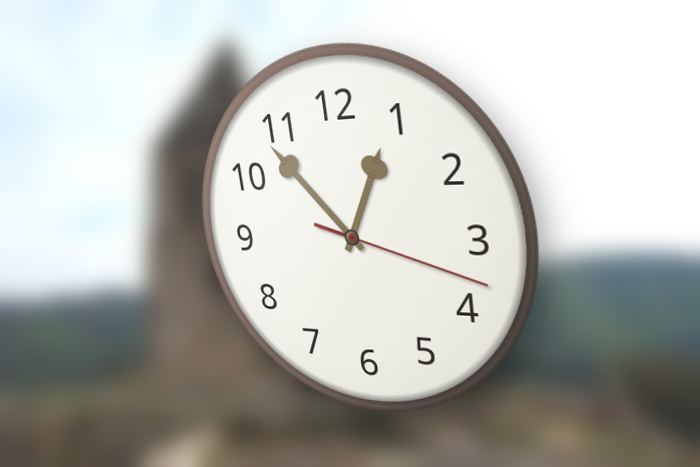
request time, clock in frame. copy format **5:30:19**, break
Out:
**12:53:18**
